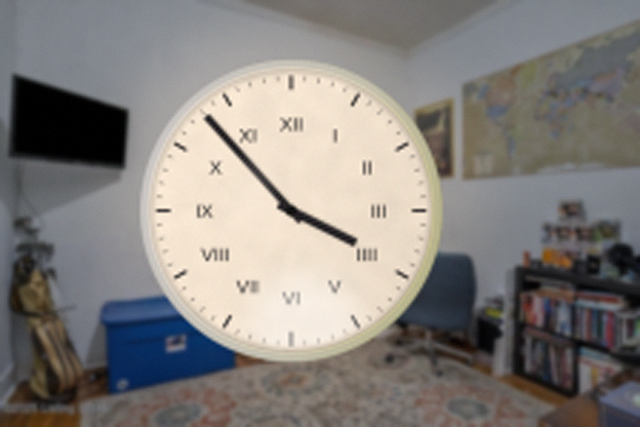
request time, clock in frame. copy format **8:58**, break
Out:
**3:53**
